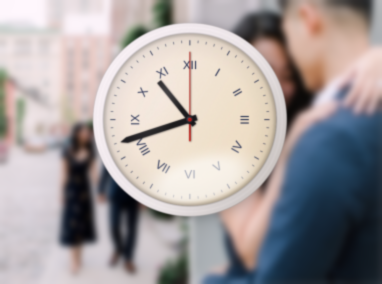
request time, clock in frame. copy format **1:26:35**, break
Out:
**10:42:00**
